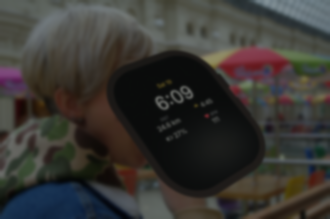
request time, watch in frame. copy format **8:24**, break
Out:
**6:09**
